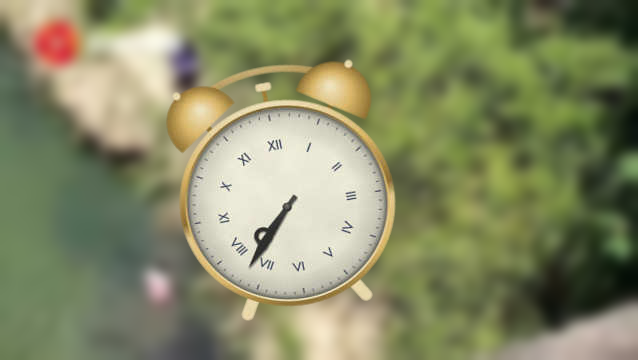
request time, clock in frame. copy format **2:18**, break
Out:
**7:37**
